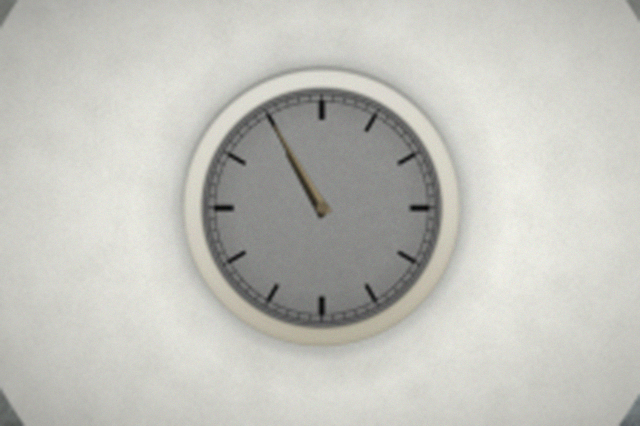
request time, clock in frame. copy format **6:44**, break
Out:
**10:55**
